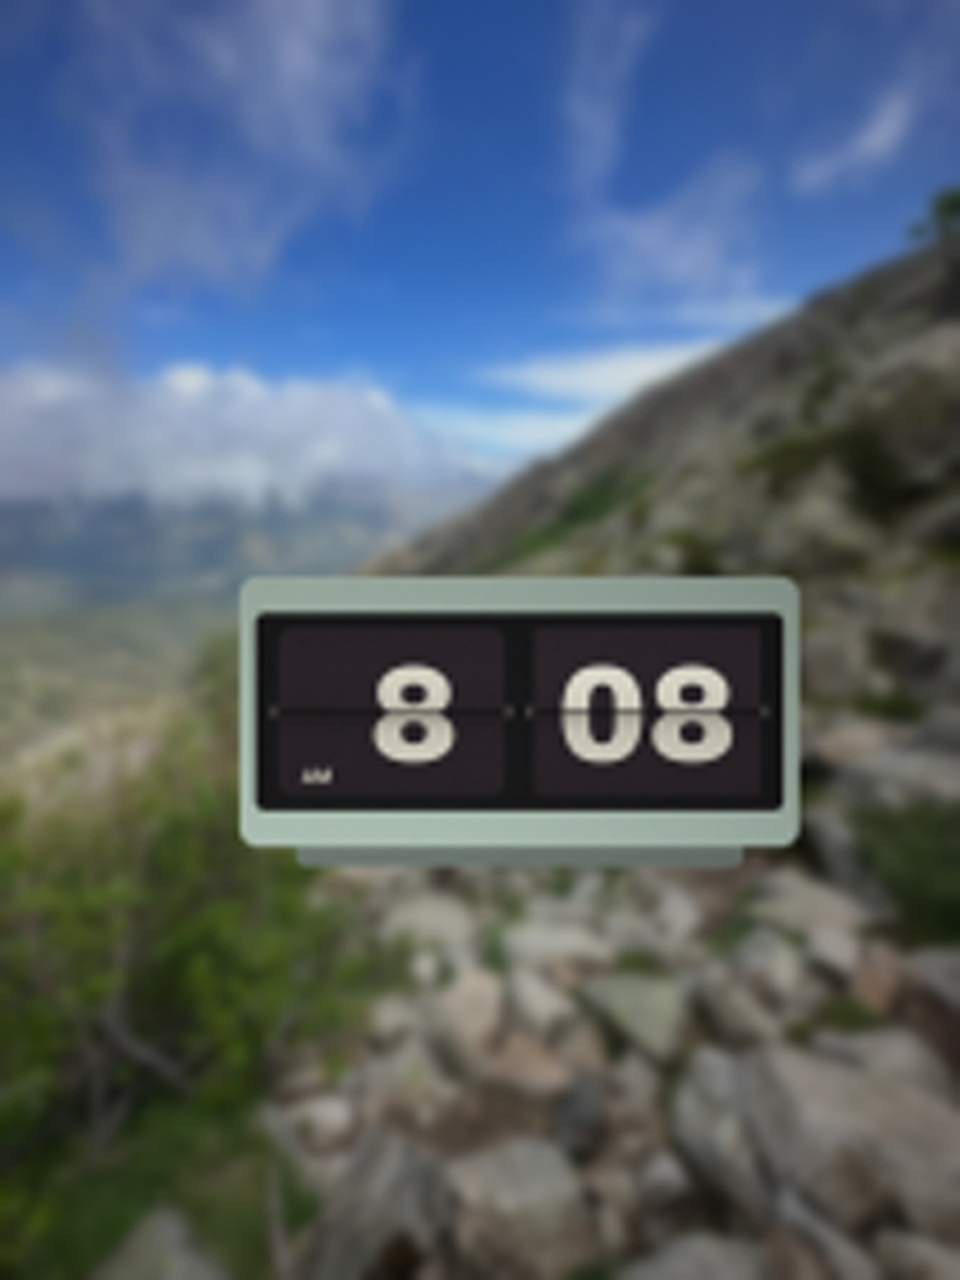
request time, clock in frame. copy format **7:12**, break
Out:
**8:08**
